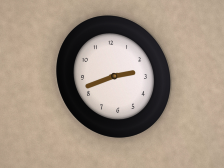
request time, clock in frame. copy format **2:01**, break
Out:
**2:42**
